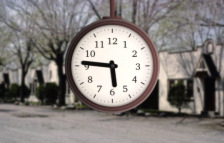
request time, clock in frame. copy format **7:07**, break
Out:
**5:46**
